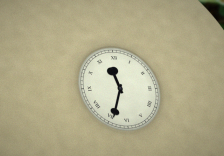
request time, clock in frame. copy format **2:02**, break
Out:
**11:34**
